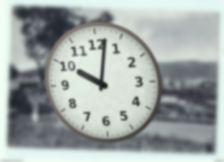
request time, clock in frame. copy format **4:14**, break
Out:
**10:02**
